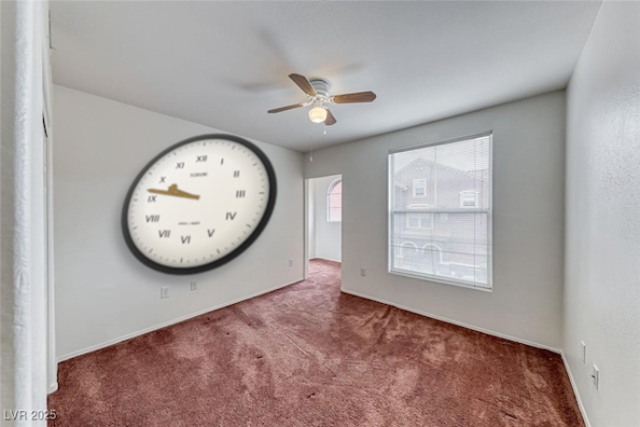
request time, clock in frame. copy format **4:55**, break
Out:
**9:47**
